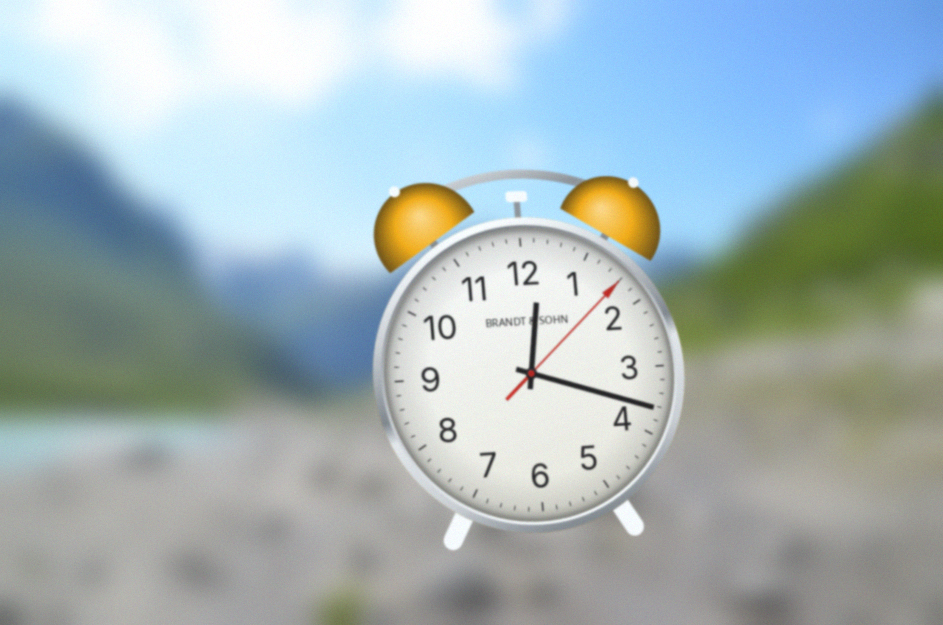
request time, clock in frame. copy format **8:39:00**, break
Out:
**12:18:08**
